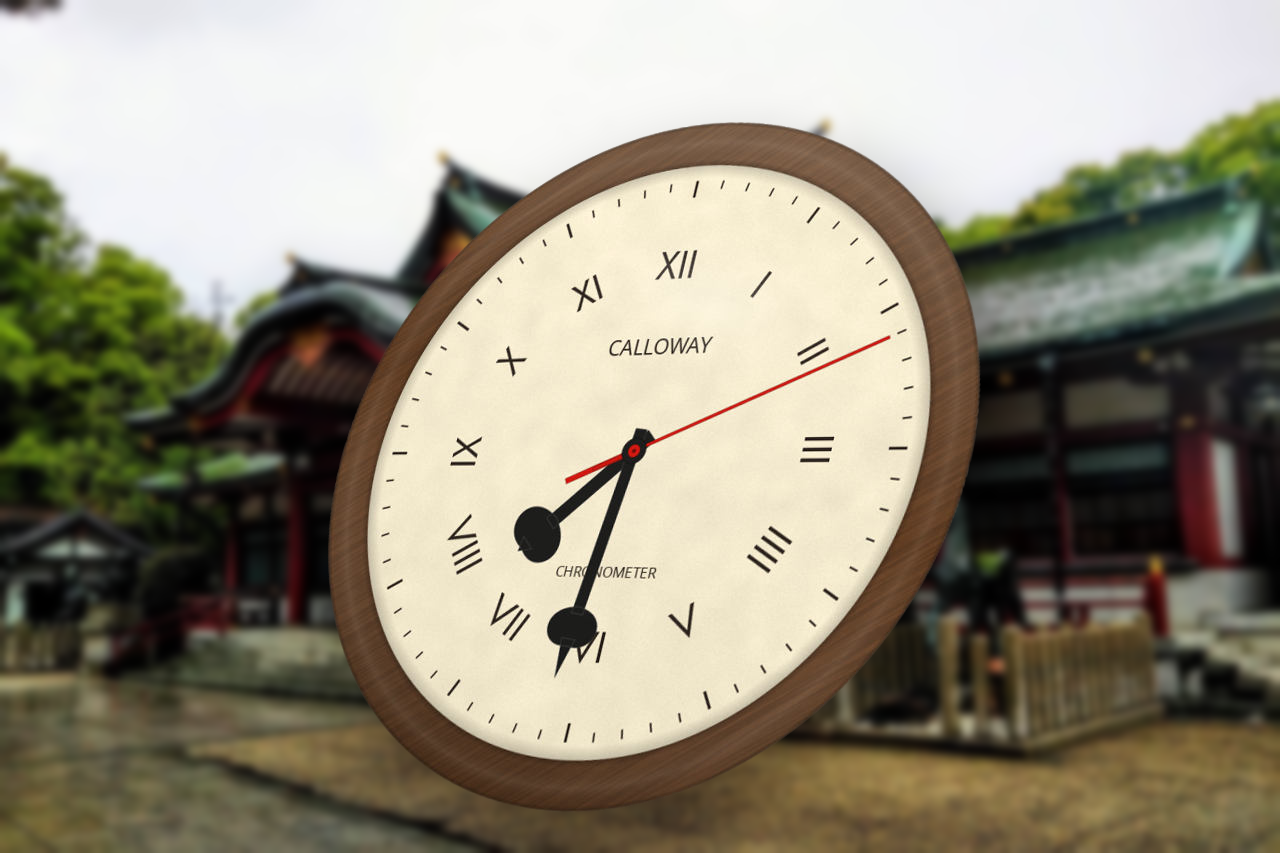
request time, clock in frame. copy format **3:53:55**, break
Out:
**7:31:11**
